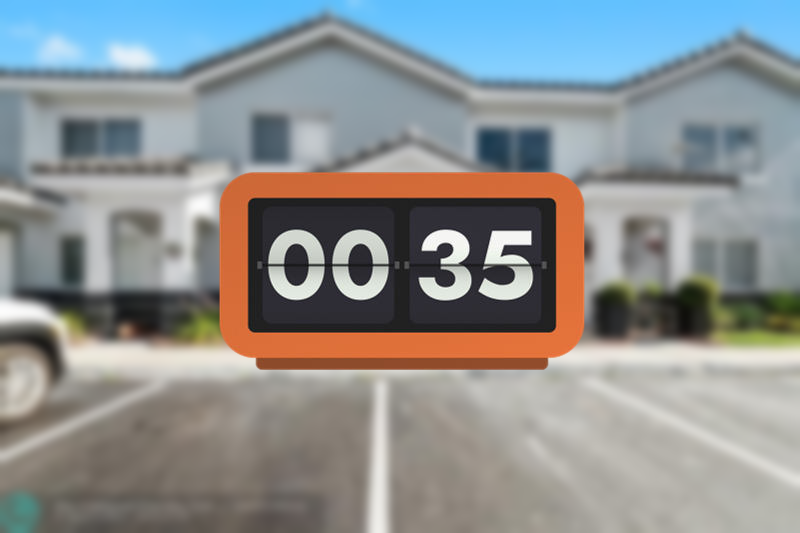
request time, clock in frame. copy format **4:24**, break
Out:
**0:35**
